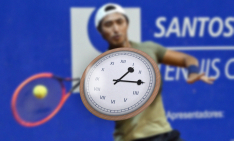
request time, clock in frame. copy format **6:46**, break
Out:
**1:15**
